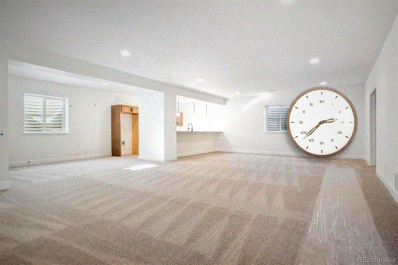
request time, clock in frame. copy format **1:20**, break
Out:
**2:38**
